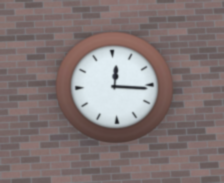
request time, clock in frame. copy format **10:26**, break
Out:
**12:16**
